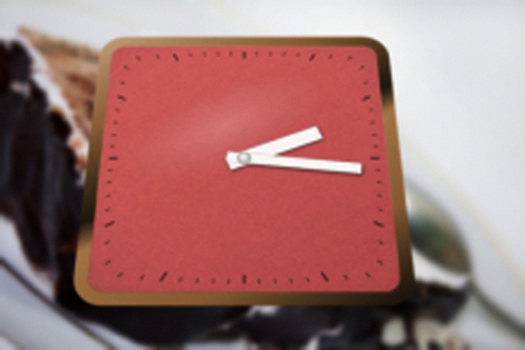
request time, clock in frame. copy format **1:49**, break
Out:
**2:16**
